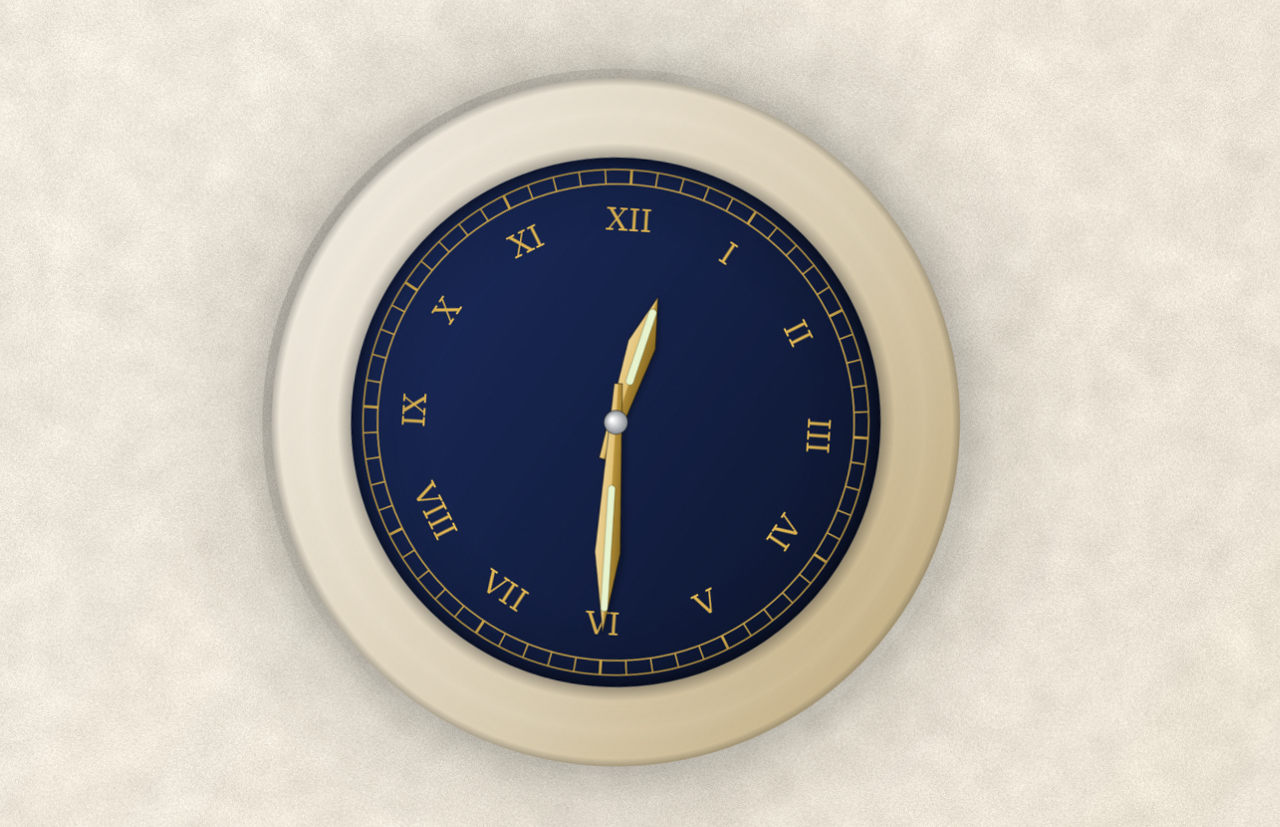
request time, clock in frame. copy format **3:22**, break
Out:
**12:30**
